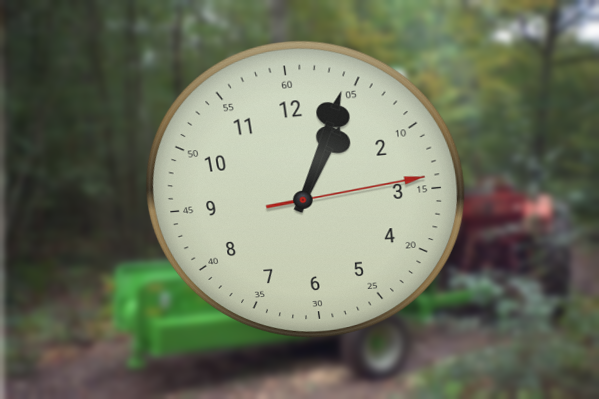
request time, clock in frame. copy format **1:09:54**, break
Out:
**1:04:14**
